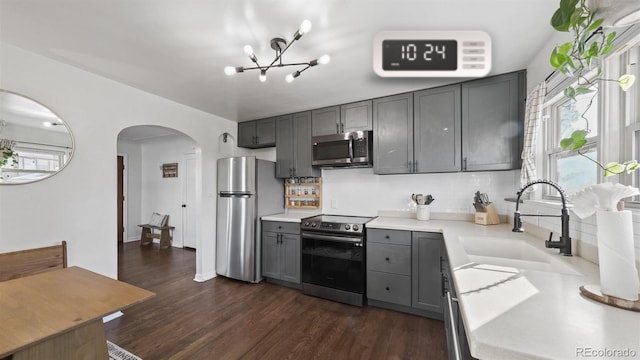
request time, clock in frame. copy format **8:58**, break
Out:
**10:24**
